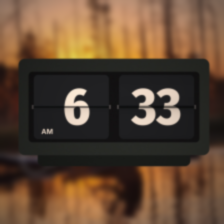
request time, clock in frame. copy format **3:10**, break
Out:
**6:33**
